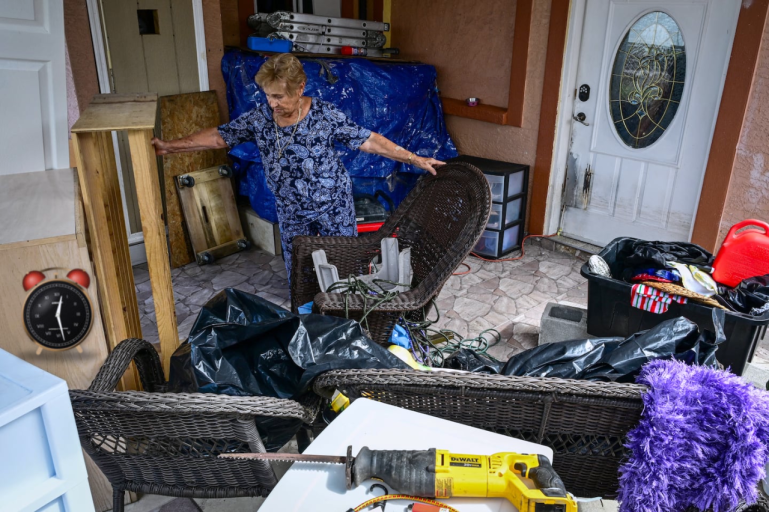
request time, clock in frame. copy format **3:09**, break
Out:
**12:28**
